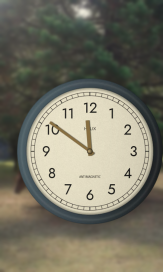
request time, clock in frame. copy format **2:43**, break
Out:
**11:51**
